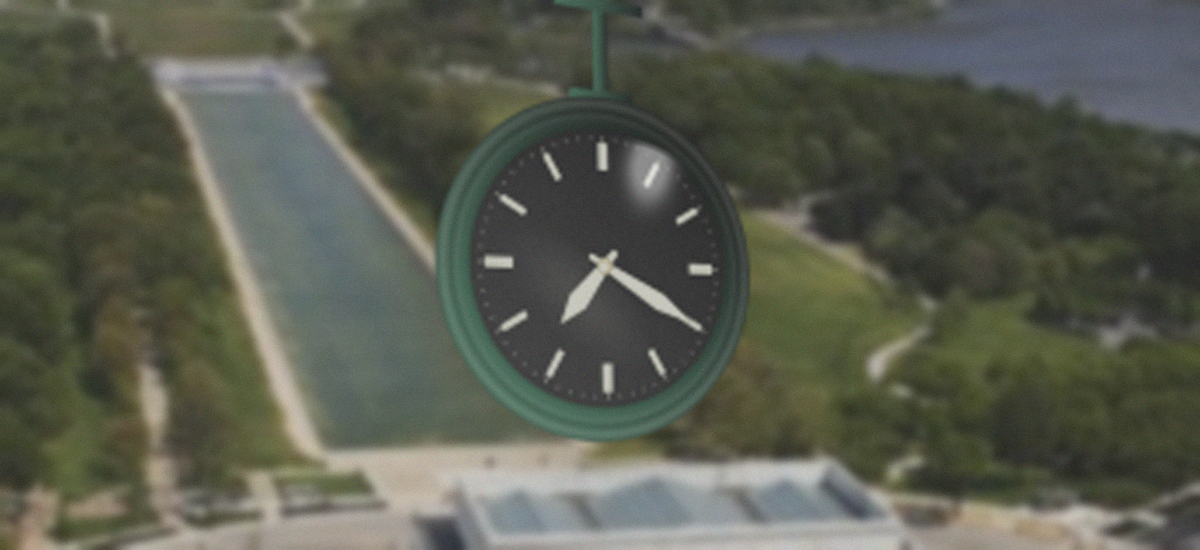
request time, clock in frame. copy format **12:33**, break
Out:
**7:20**
